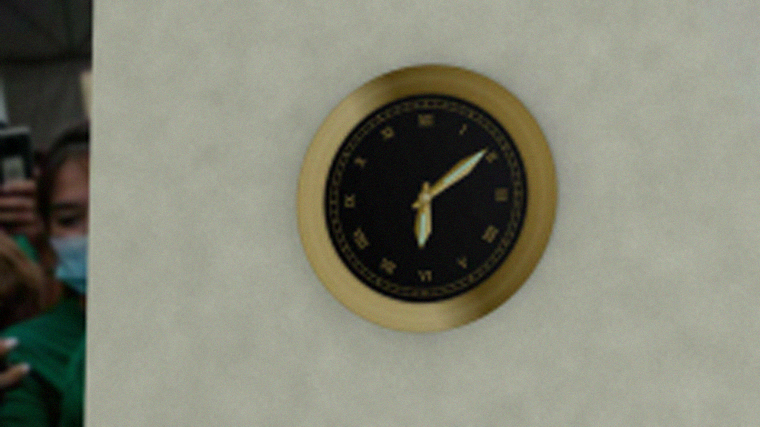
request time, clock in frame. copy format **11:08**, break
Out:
**6:09**
